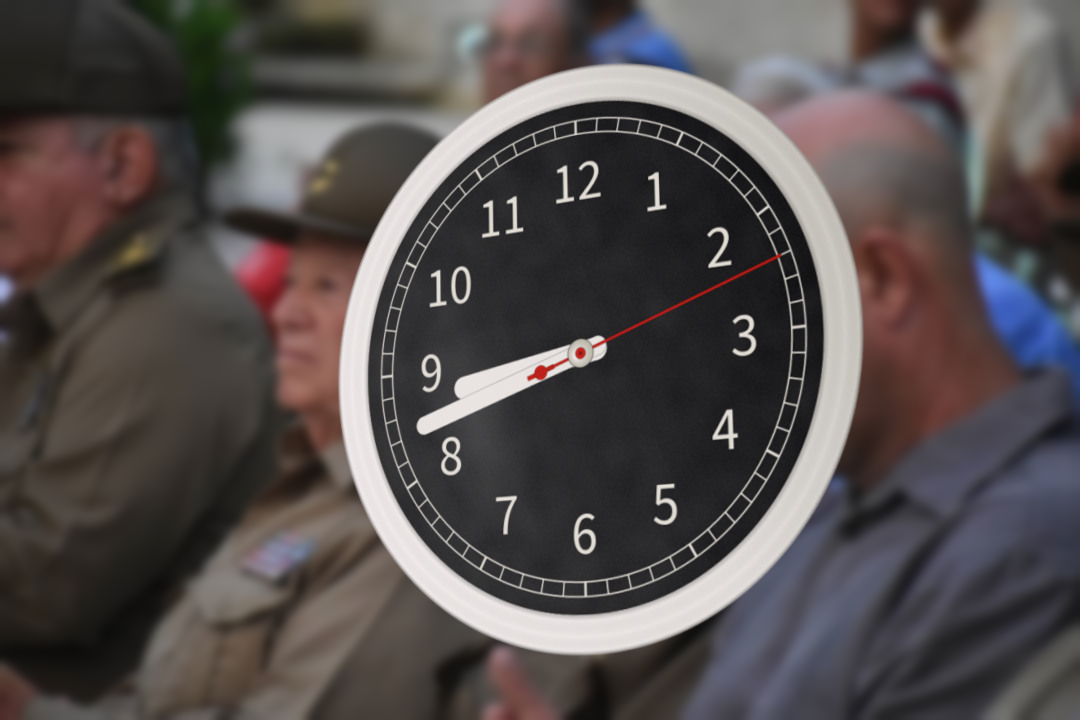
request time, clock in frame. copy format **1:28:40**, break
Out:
**8:42:12**
